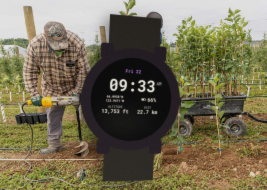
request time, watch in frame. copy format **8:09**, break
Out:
**9:33**
